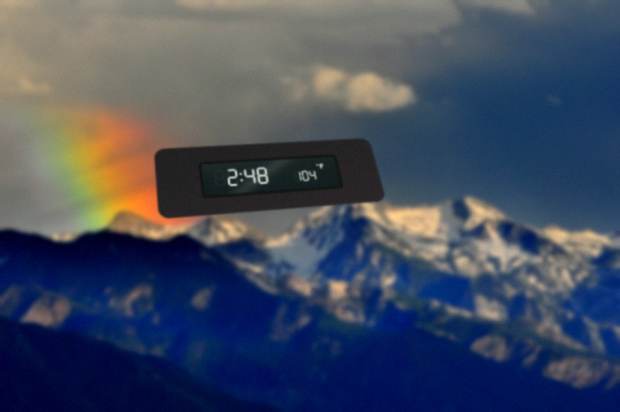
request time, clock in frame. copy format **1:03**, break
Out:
**2:48**
